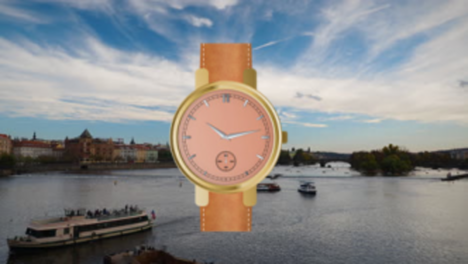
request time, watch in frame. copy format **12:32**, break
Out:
**10:13**
